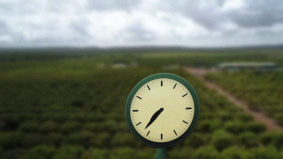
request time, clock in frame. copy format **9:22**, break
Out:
**7:37**
